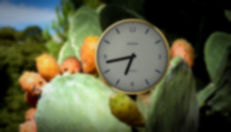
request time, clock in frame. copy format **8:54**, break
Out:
**6:43**
